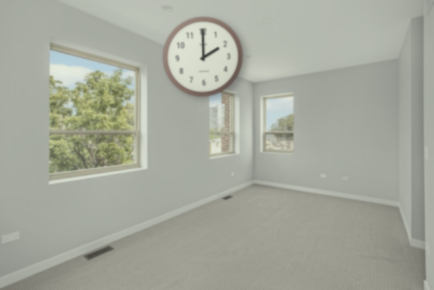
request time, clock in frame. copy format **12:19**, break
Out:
**2:00**
